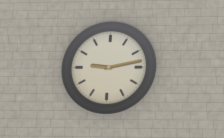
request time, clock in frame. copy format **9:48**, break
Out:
**9:13**
